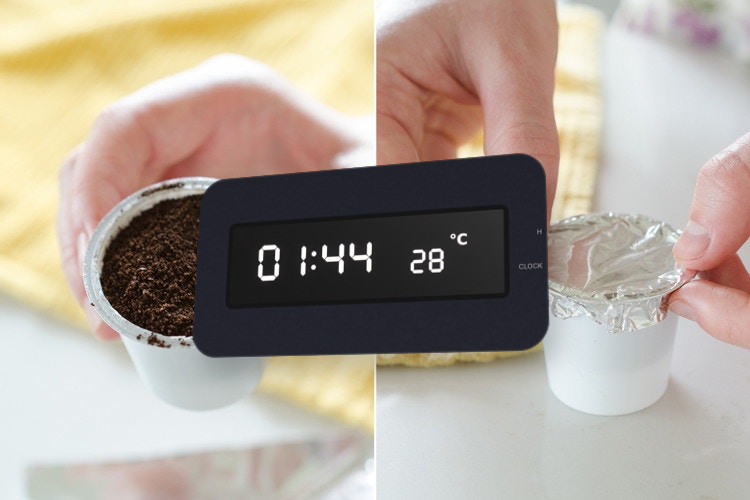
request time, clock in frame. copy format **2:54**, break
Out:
**1:44**
